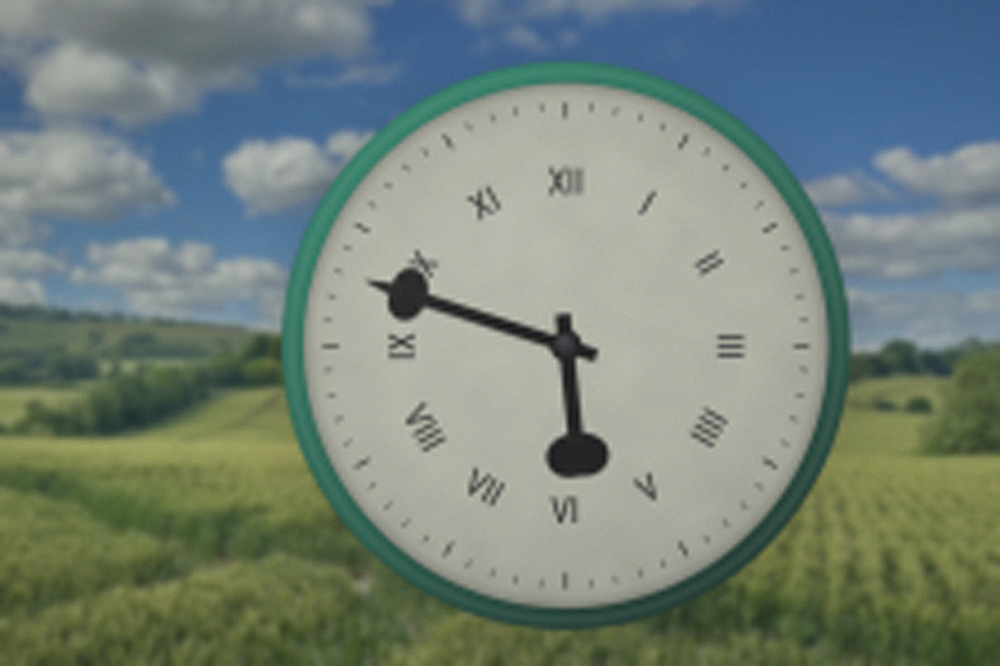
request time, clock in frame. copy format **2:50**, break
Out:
**5:48**
